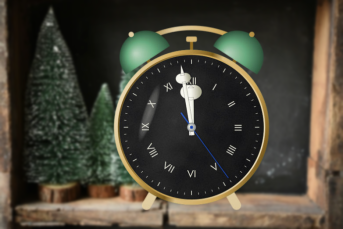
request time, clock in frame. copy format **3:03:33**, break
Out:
**11:58:24**
